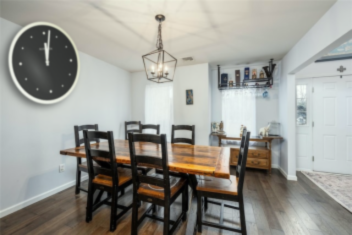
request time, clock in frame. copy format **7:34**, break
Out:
**12:02**
